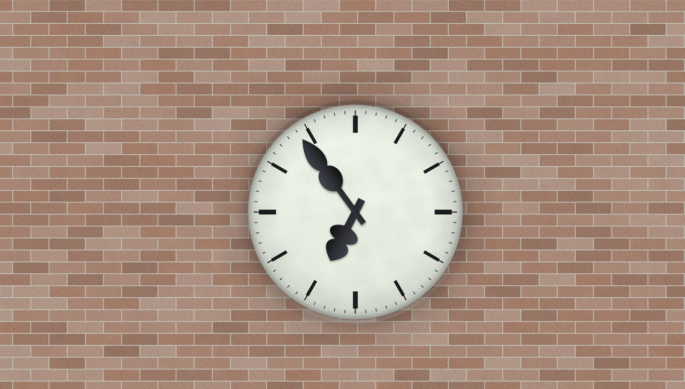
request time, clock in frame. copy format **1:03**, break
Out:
**6:54**
